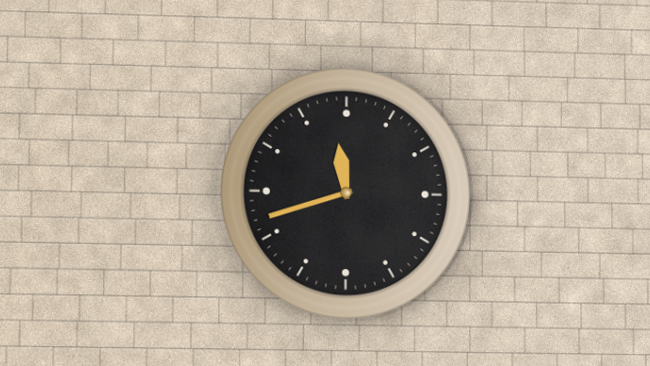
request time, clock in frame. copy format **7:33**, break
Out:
**11:42**
